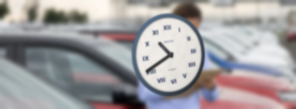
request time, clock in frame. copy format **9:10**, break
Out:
**10:41**
